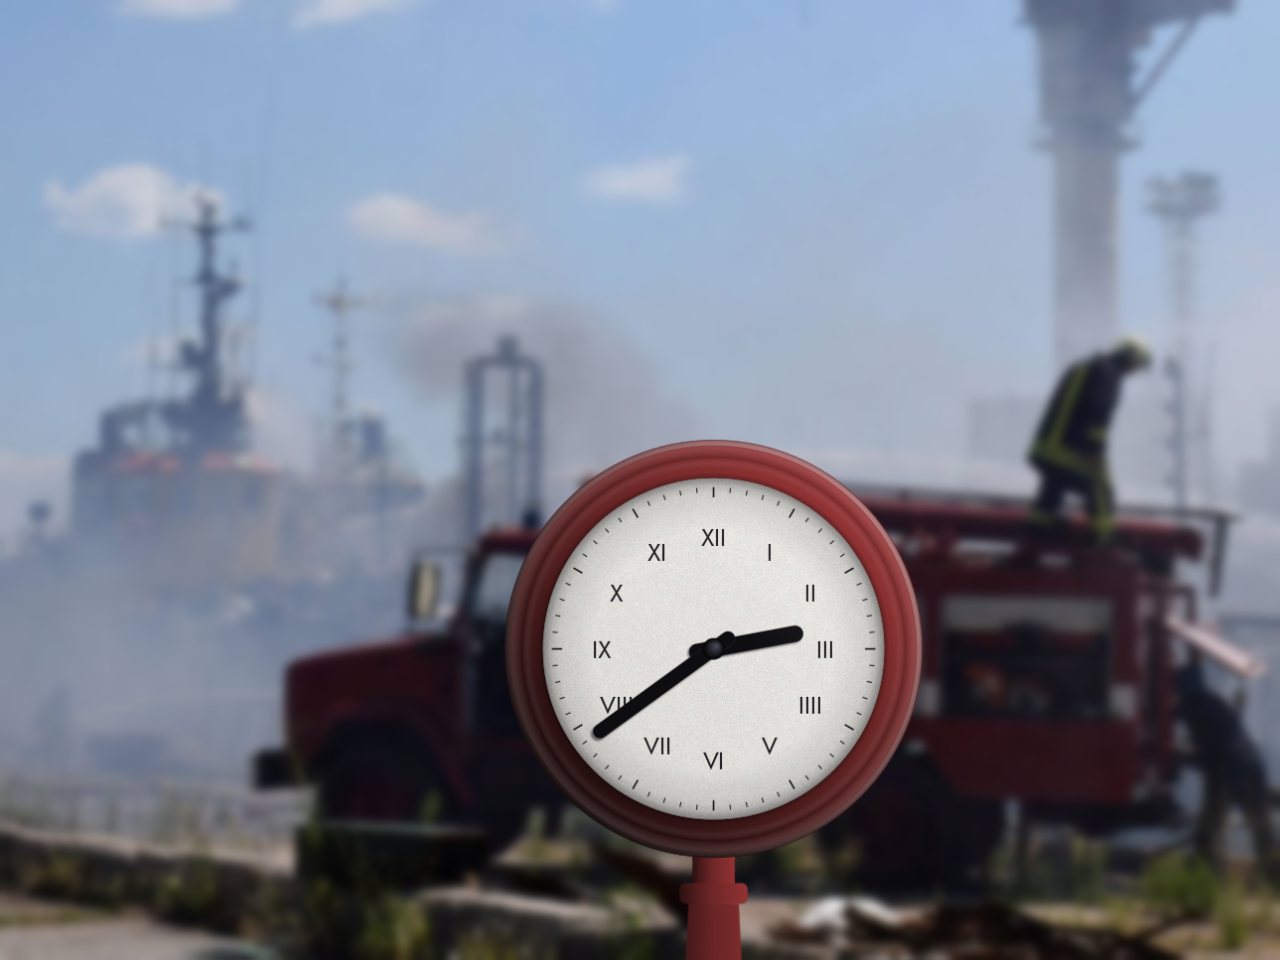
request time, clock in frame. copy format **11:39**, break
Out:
**2:39**
